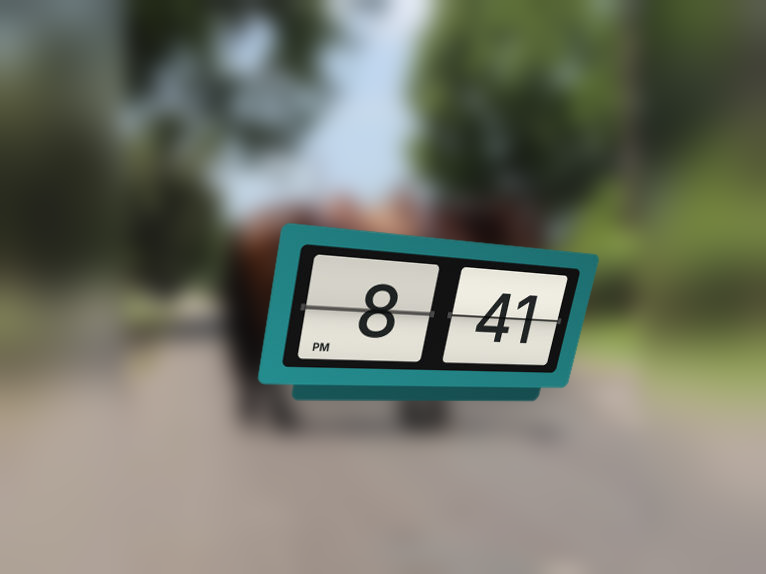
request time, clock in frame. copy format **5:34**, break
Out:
**8:41**
